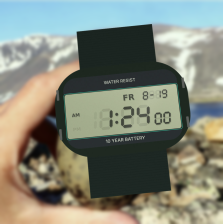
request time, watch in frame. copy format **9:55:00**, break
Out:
**1:24:00**
